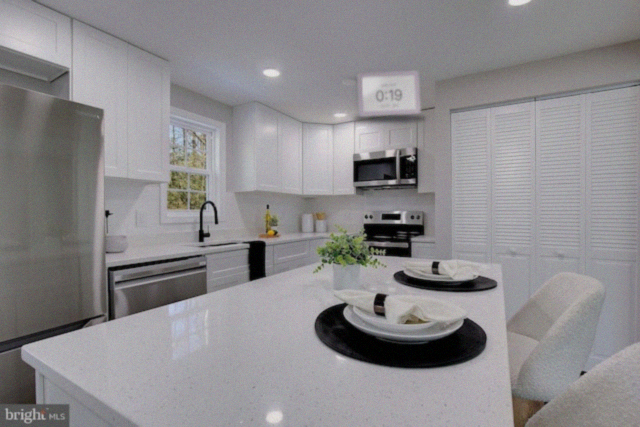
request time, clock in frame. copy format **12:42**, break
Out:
**0:19**
